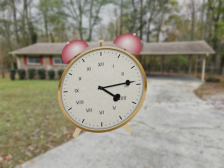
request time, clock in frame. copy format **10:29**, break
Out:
**4:14**
